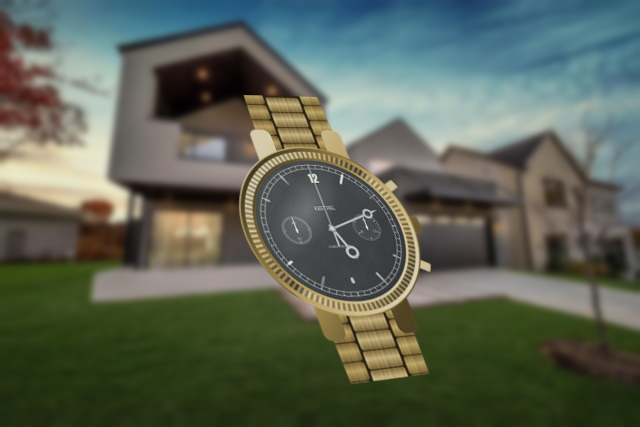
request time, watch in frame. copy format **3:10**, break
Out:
**5:12**
